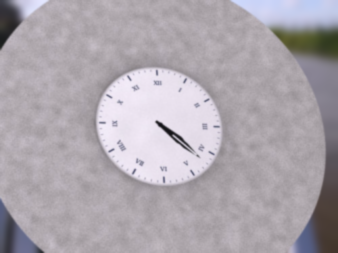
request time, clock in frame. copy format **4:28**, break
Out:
**4:22**
